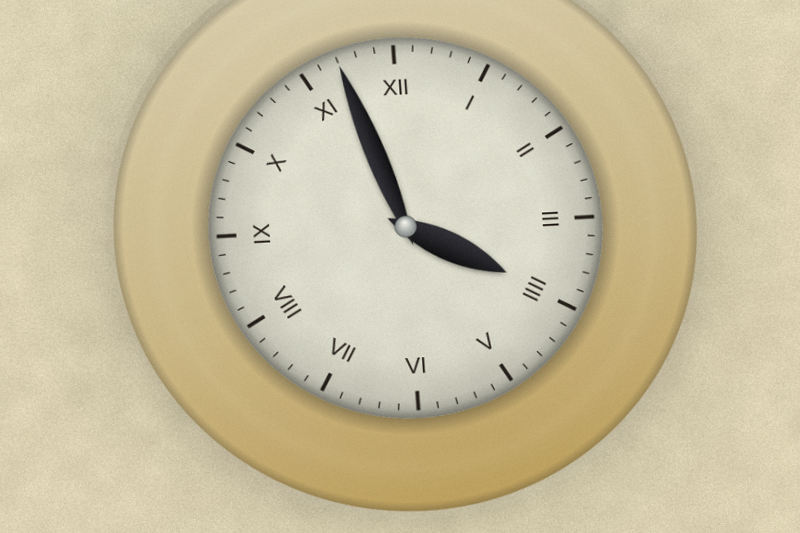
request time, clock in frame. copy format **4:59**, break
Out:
**3:57**
